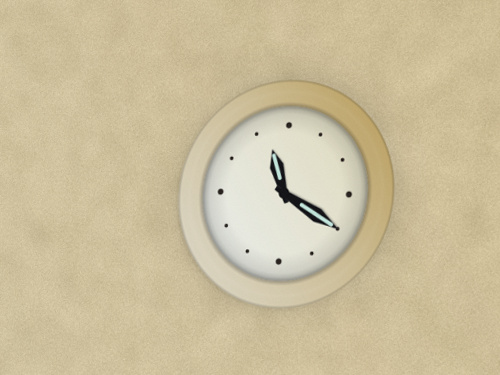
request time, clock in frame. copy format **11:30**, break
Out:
**11:20**
